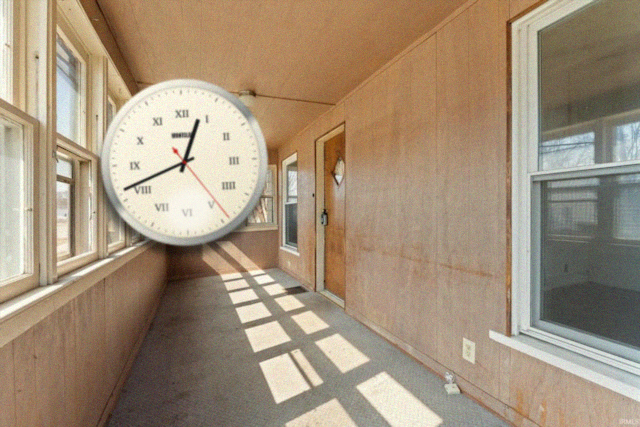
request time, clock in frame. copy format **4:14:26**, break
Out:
**12:41:24**
